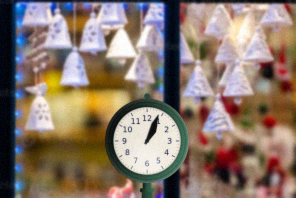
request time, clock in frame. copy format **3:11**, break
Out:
**1:04**
